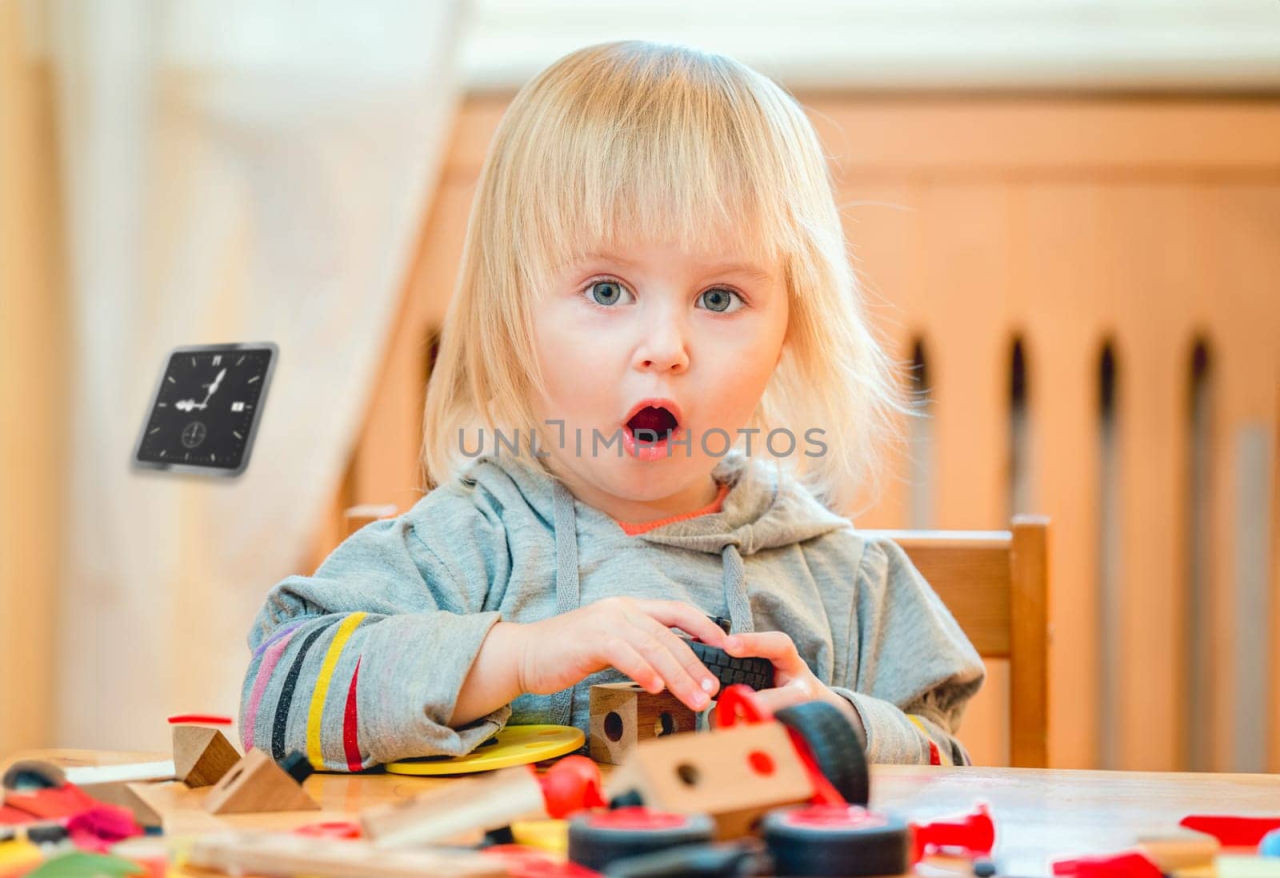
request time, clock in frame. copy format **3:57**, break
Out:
**9:03**
